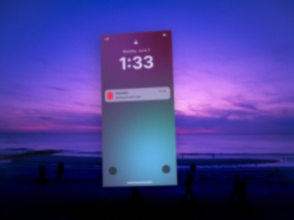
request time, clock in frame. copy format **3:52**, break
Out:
**1:33**
